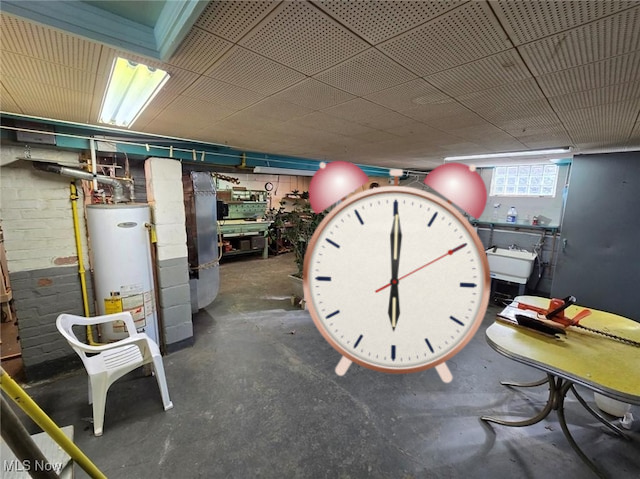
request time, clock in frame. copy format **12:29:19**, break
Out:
**6:00:10**
